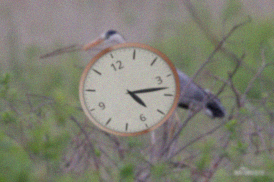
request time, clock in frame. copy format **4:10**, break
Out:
**5:18**
